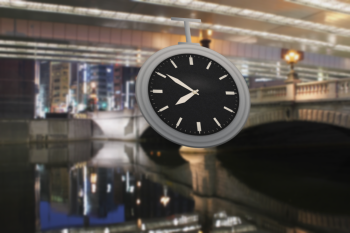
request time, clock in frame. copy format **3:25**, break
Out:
**7:51**
